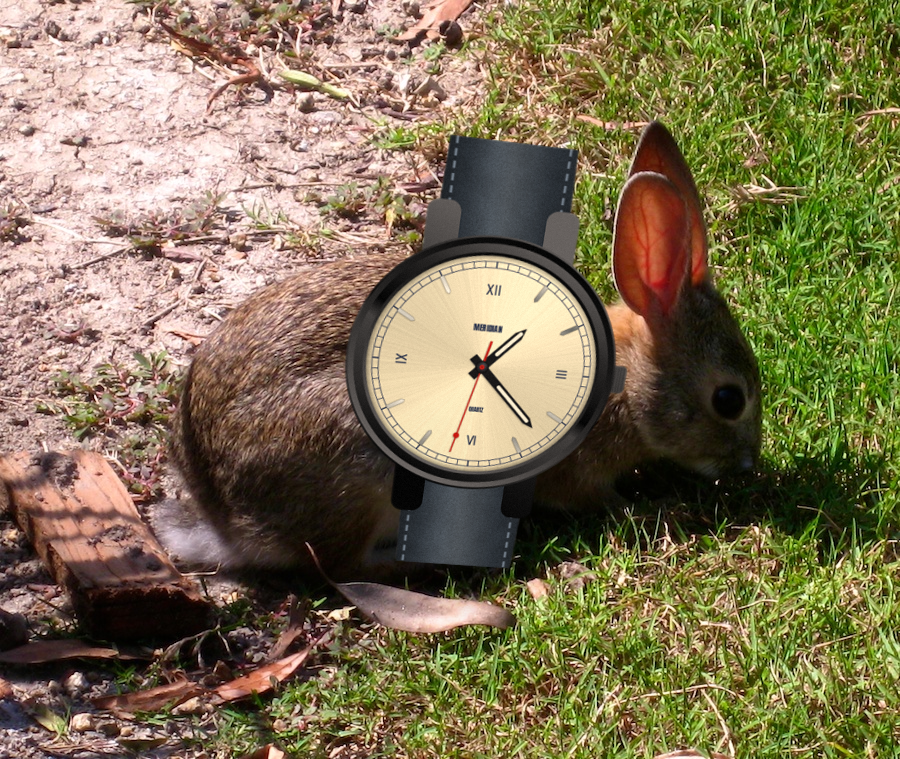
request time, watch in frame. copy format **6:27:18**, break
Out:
**1:22:32**
